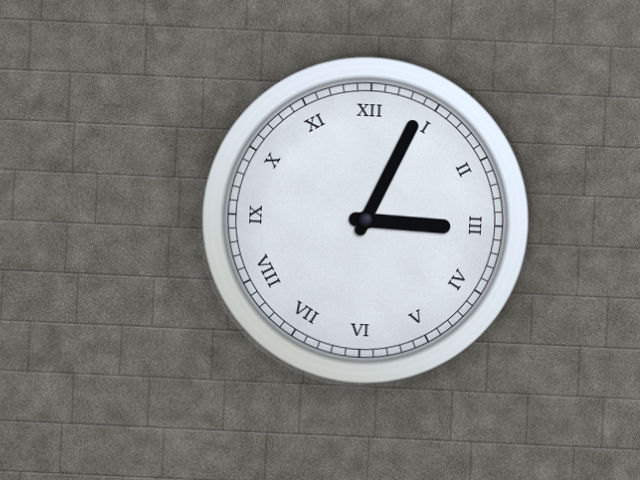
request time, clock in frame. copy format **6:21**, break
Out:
**3:04**
